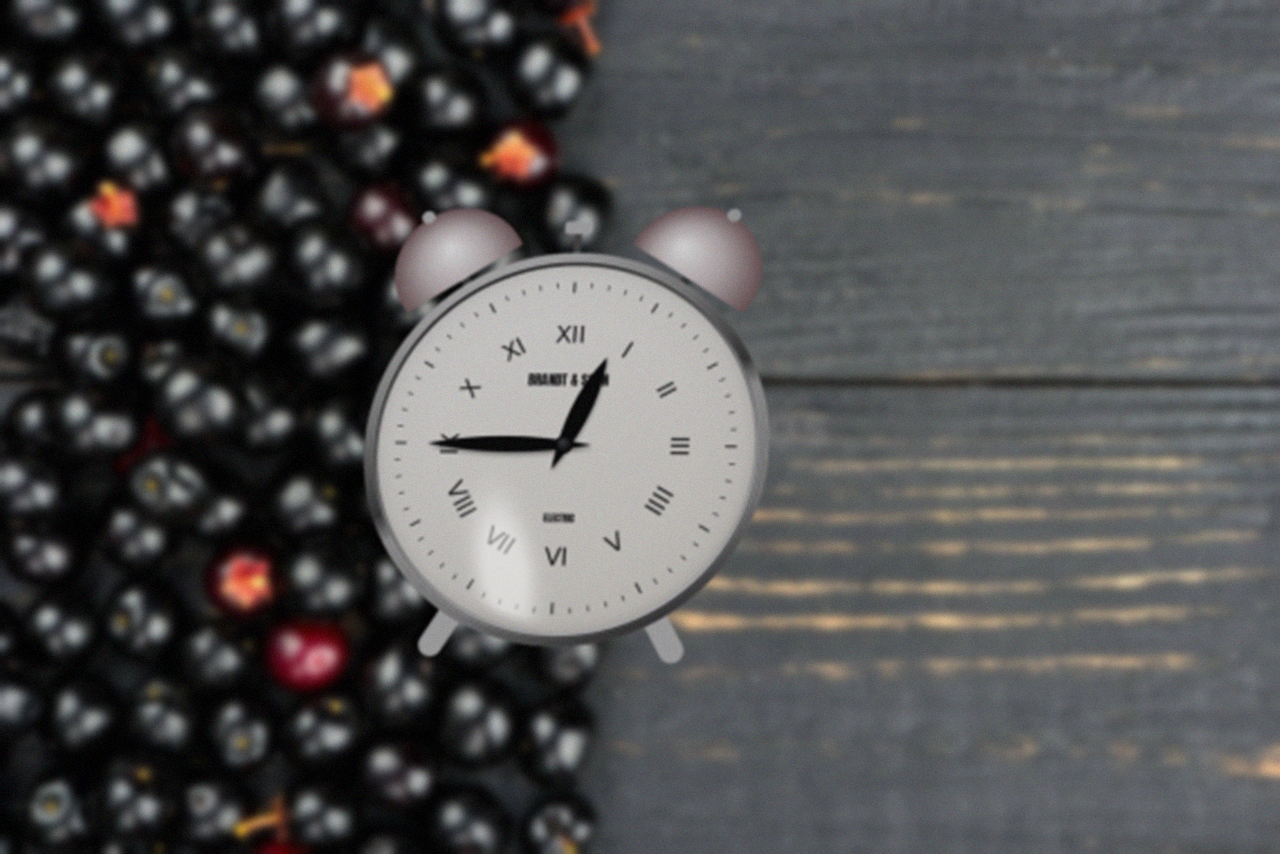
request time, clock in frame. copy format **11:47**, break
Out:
**12:45**
